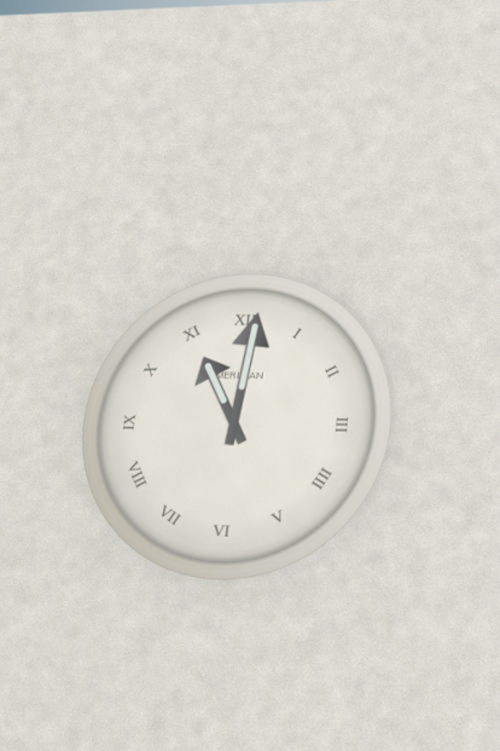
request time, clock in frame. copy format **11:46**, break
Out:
**11:01**
